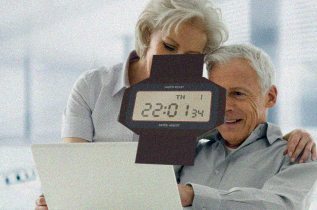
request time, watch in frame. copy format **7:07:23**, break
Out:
**22:01:34**
